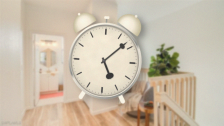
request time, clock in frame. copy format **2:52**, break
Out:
**5:08**
